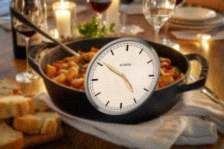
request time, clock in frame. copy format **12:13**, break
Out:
**4:51**
